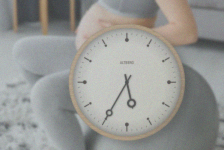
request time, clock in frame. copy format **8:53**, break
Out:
**5:35**
